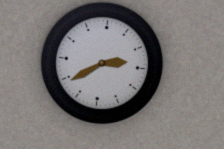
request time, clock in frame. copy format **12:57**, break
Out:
**2:39**
